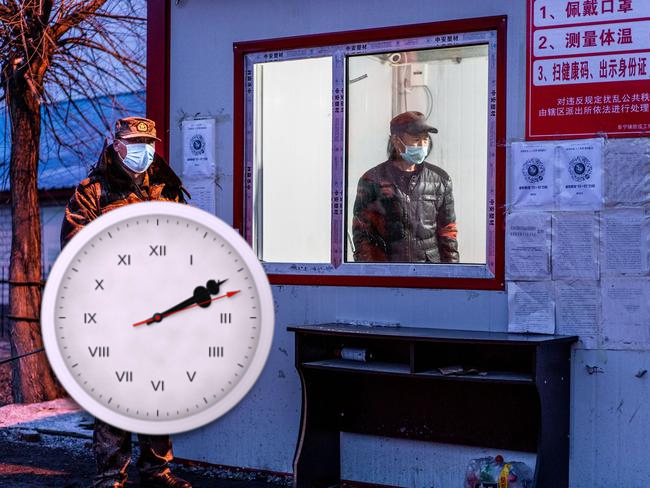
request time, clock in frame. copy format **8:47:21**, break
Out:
**2:10:12**
